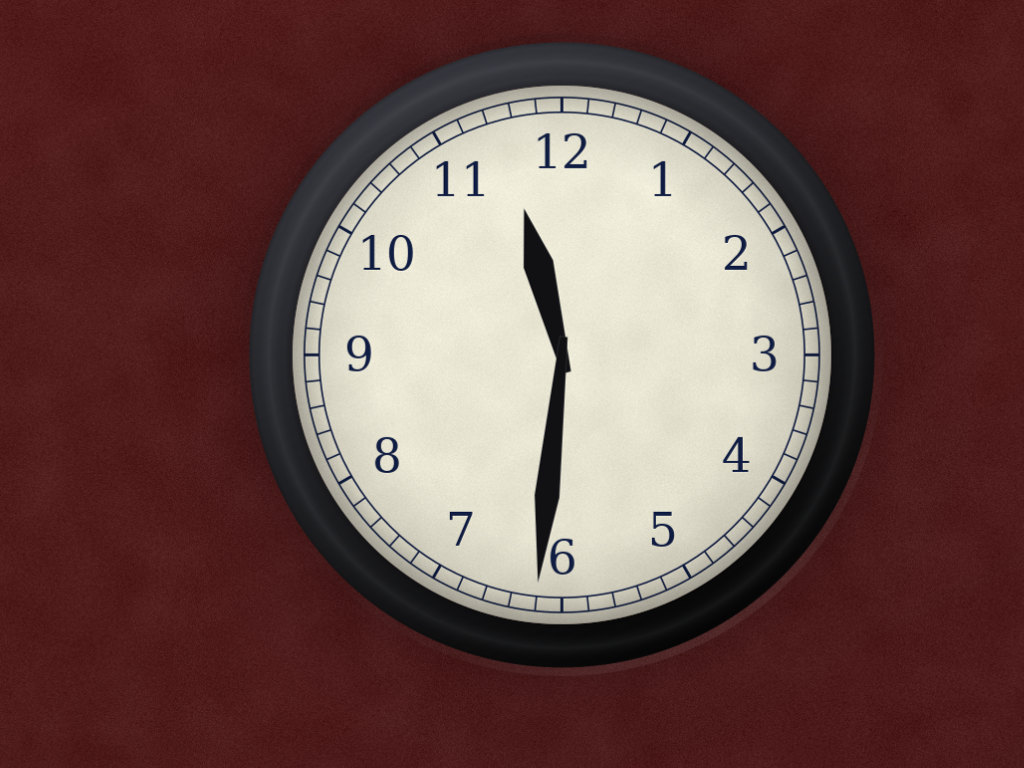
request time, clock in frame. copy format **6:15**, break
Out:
**11:31**
